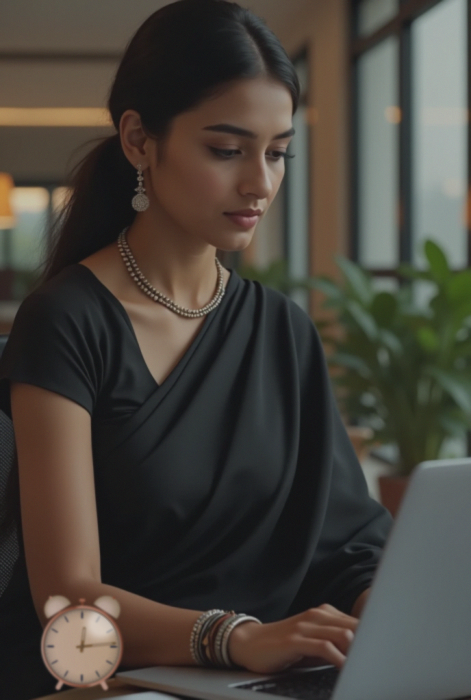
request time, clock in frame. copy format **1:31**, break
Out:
**12:14**
